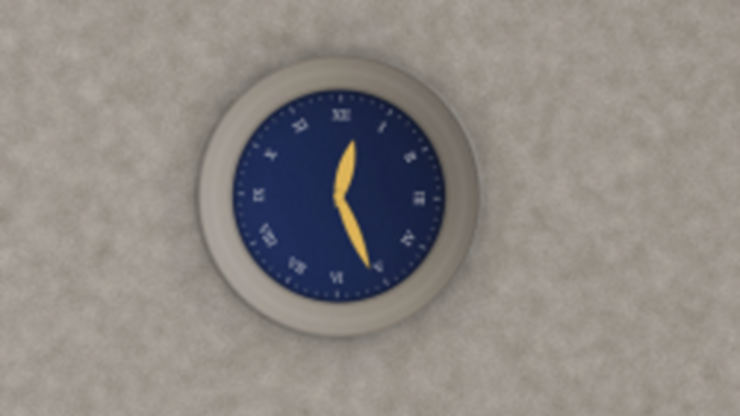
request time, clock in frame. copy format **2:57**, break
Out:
**12:26**
